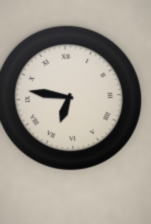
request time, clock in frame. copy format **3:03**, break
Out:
**6:47**
